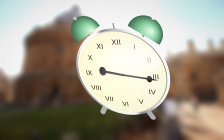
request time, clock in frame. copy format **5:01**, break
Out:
**9:16**
